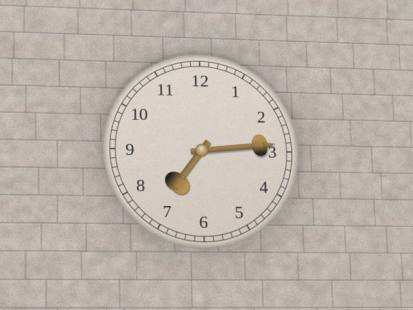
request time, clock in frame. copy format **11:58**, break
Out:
**7:14**
